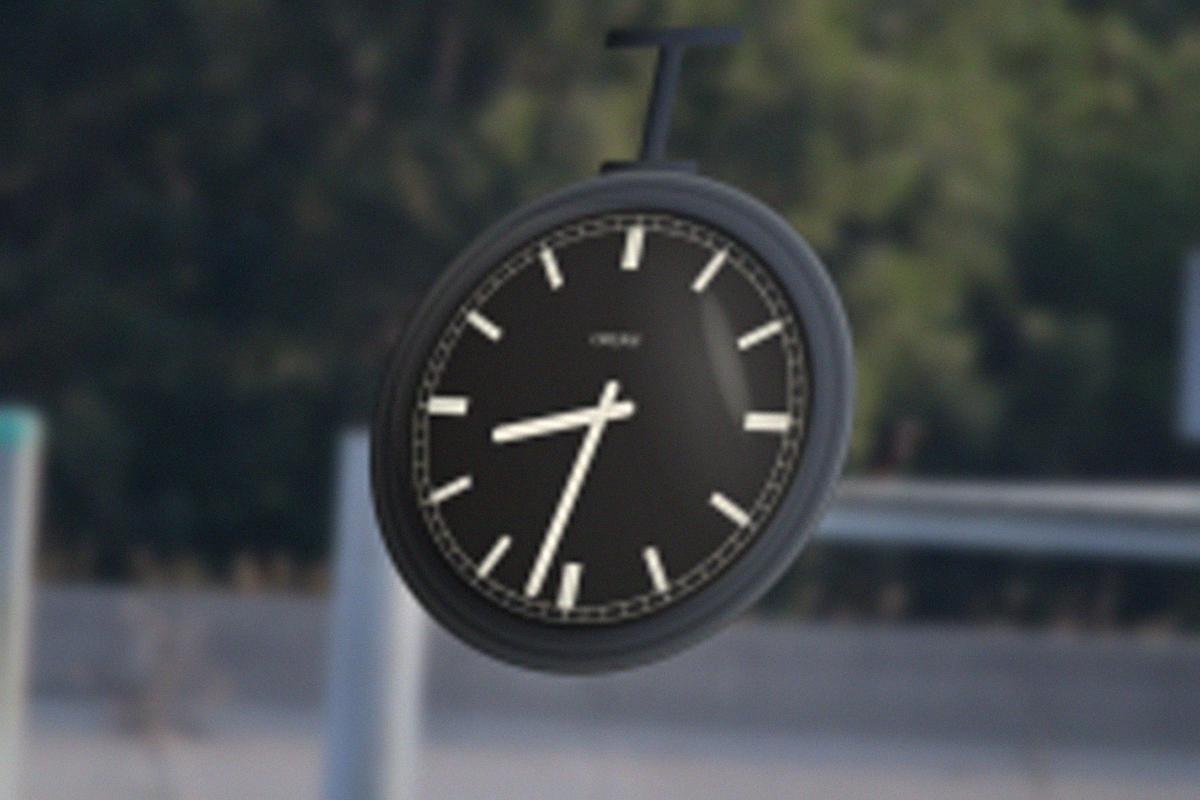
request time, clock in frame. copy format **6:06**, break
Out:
**8:32**
